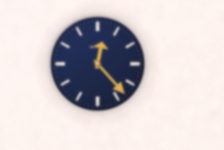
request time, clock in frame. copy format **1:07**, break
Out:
**12:23**
